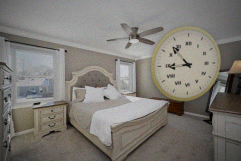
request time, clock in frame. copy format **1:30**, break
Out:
**8:53**
